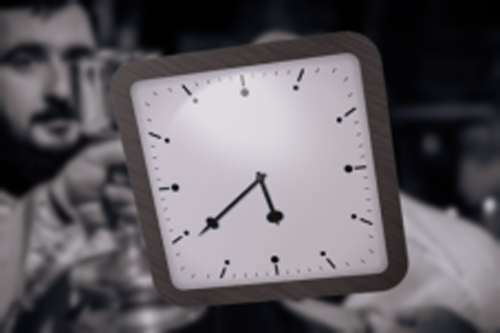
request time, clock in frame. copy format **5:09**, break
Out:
**5:39**
